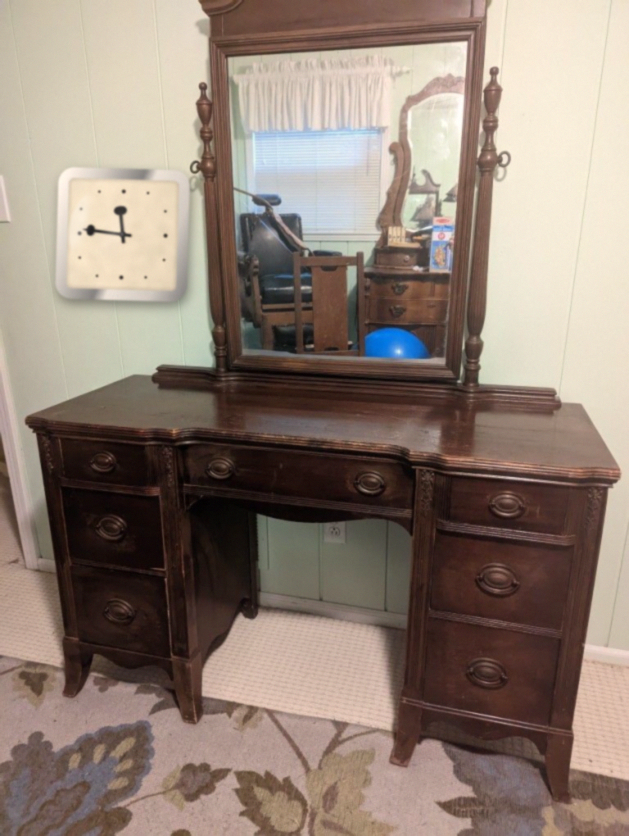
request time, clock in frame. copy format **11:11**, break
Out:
**11:46**
